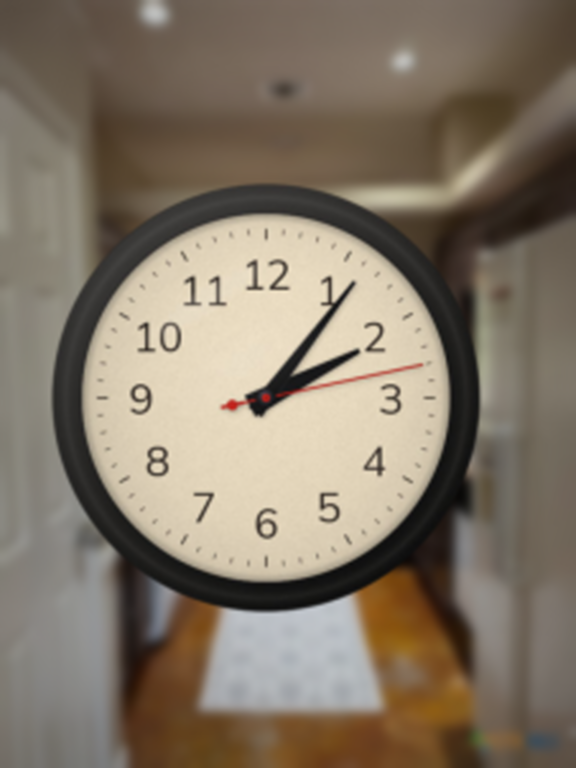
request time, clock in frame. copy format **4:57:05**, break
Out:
**2:06:13**
